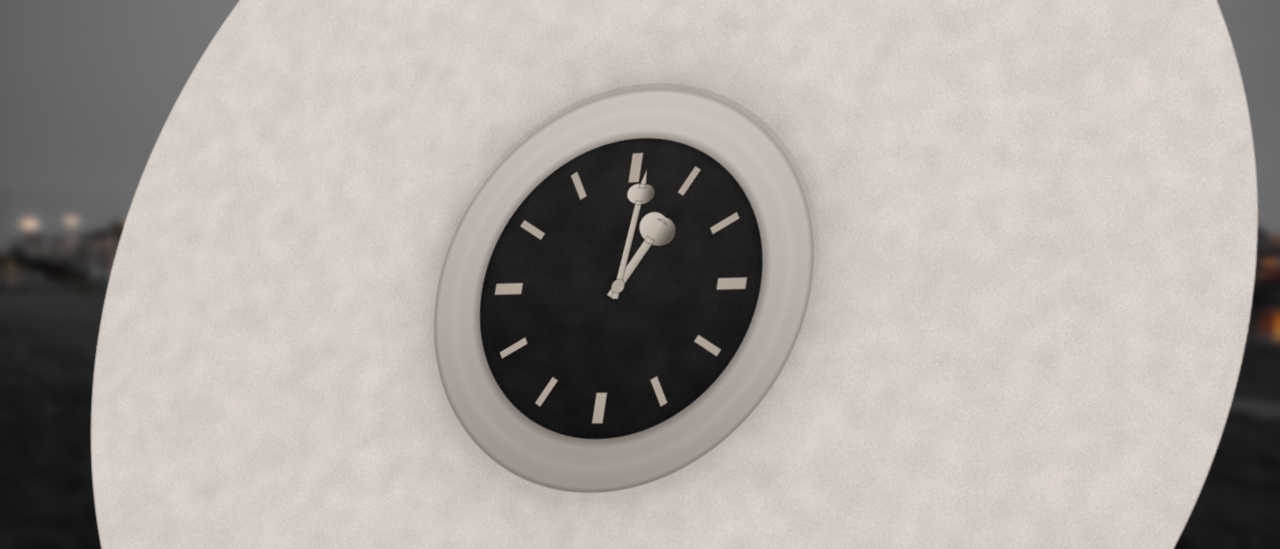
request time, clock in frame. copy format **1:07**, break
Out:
**1:01**
